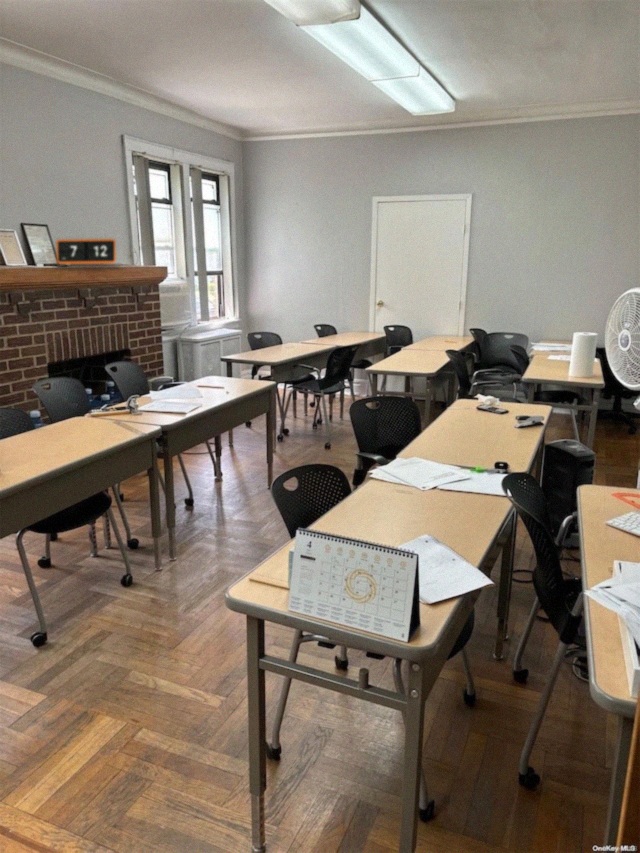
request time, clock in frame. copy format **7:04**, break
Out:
**7:12**
